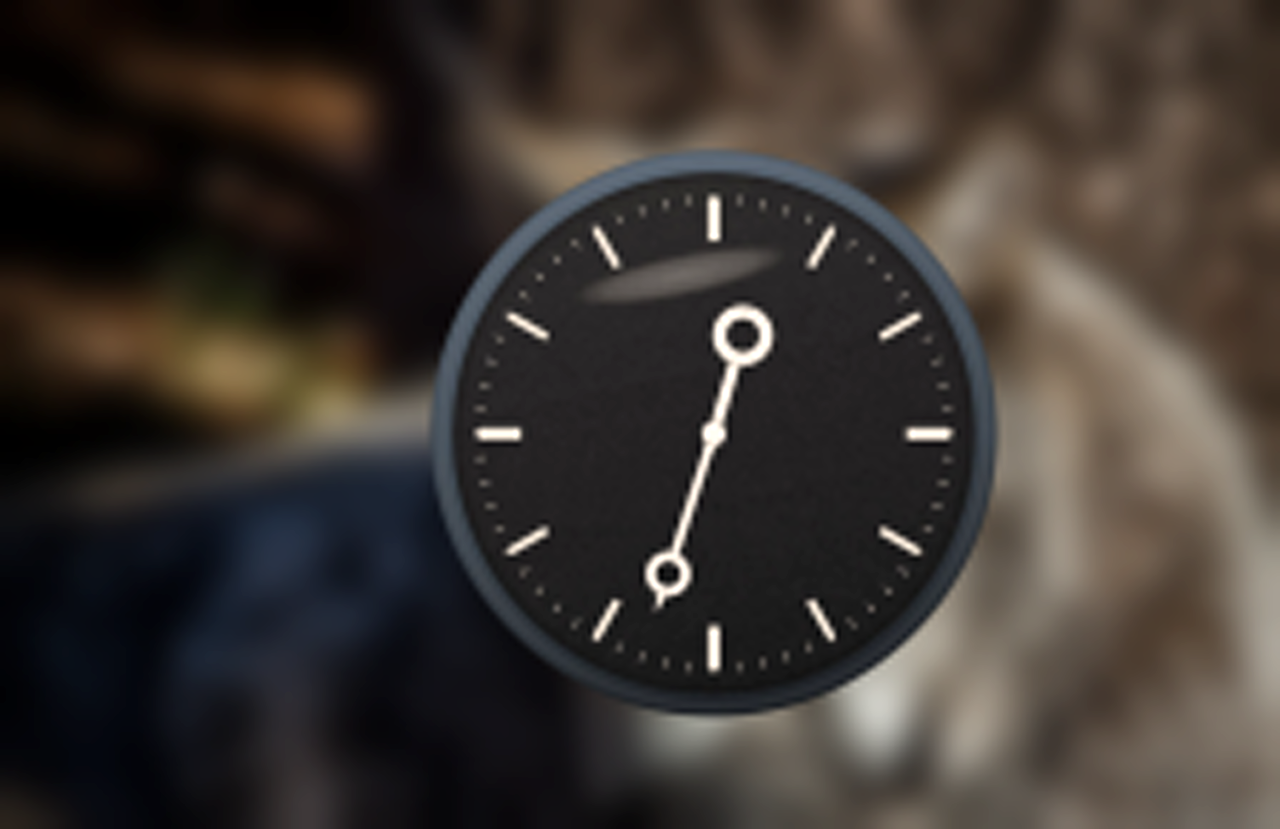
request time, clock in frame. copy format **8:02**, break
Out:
**12:33**
